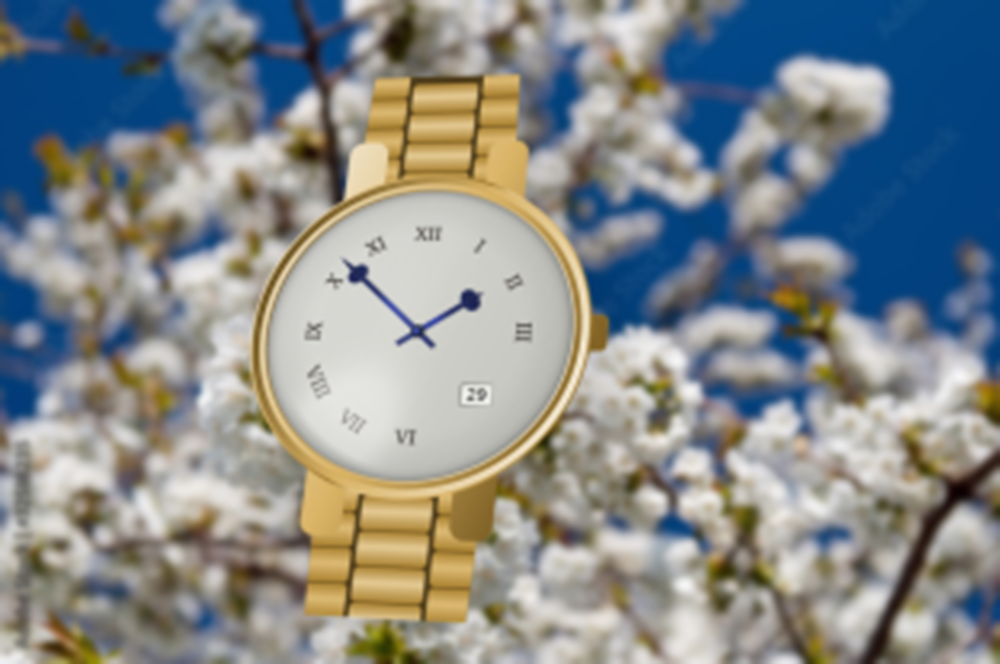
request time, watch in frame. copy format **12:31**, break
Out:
**1:52**
